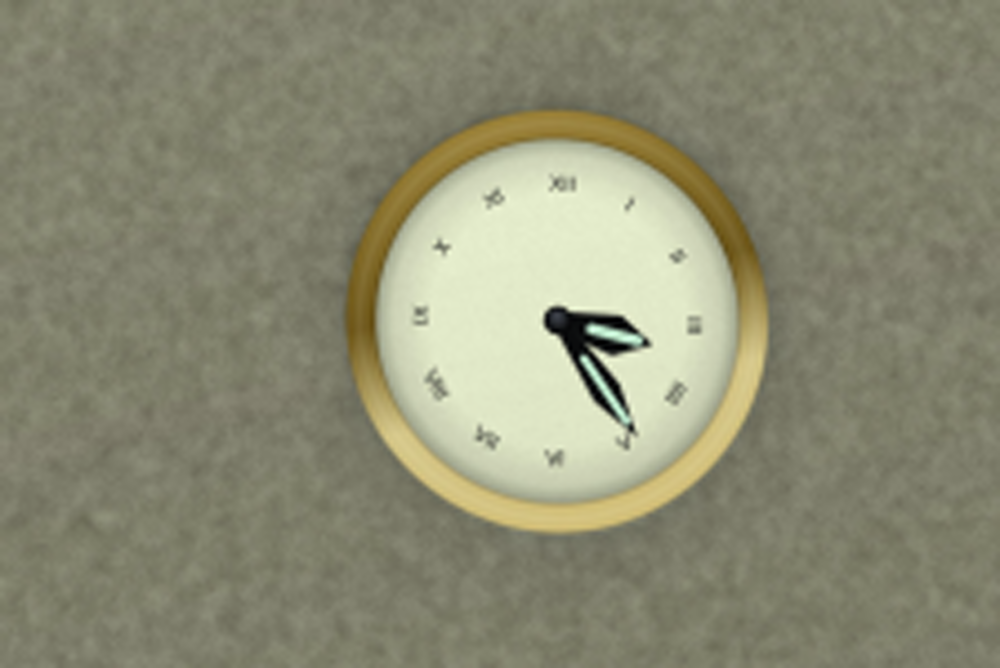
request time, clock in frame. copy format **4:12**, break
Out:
**3:24**
